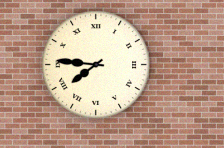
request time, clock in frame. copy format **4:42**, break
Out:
**7:46**
